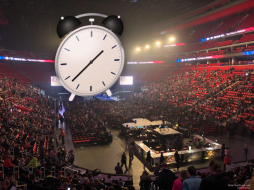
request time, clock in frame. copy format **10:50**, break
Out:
**1:38**
